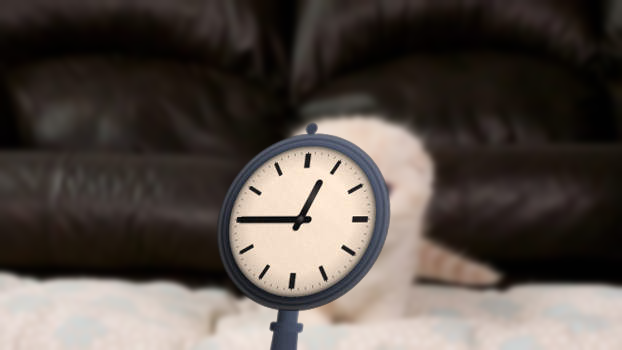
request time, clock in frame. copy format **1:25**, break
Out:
**12:45**
